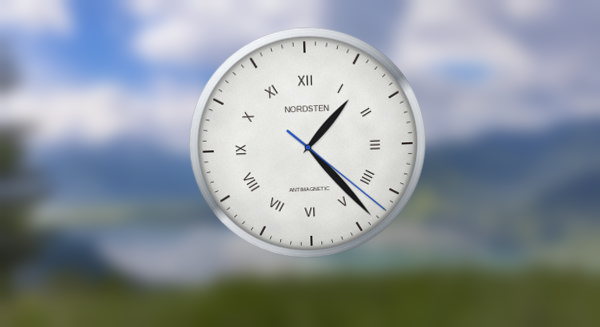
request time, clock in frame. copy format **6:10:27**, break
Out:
**1:23:22**
